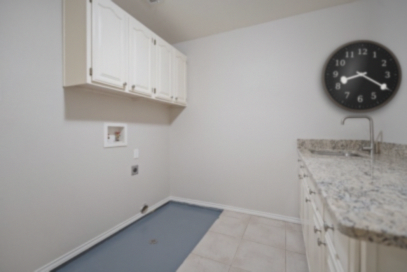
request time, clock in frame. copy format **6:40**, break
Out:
**8:20**
